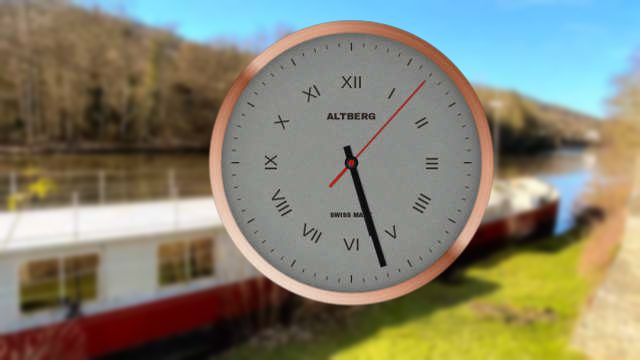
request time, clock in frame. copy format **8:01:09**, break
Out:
**5:27:07**
